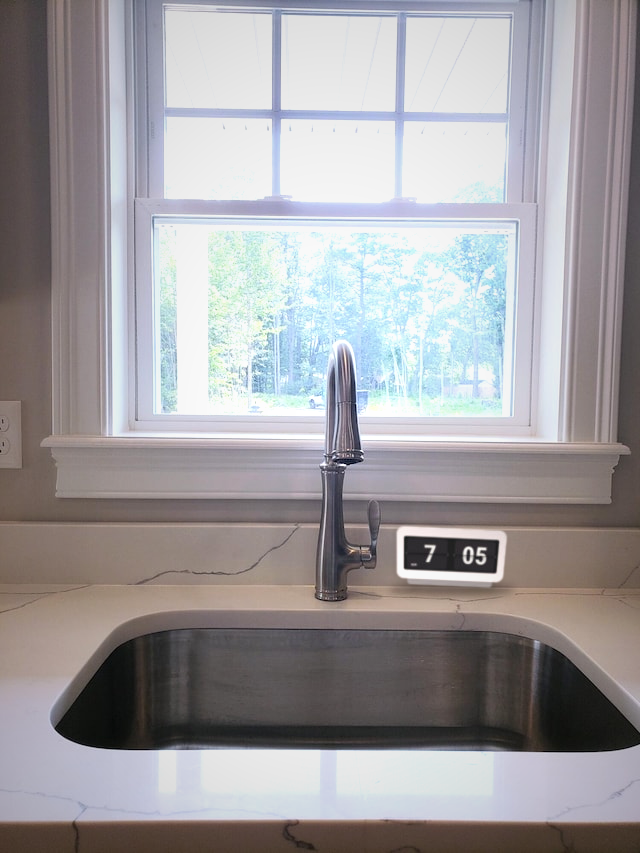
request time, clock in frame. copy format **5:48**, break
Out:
**7:05**
